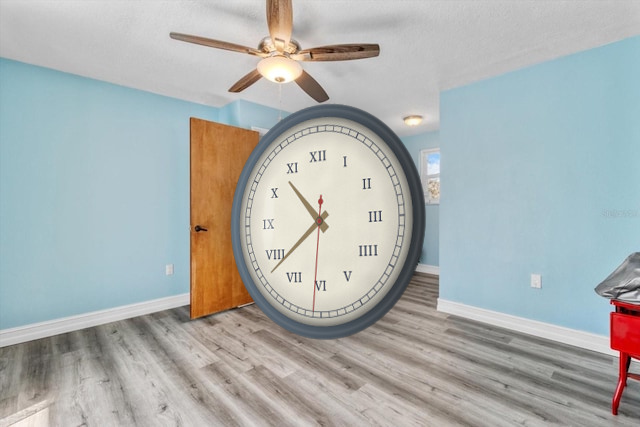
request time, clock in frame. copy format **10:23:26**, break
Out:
**10:38:31**
